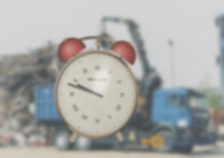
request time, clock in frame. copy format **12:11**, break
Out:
**9:48**
